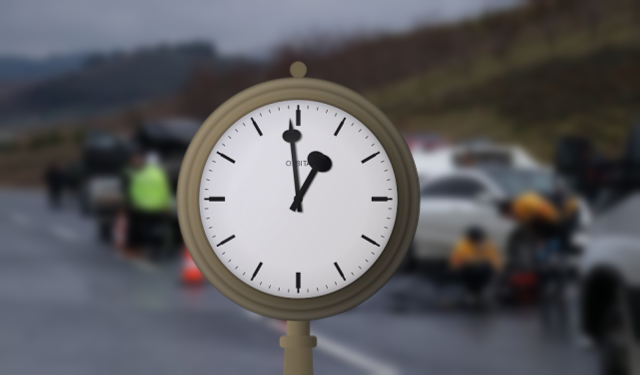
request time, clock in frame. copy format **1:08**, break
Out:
**12:59**
